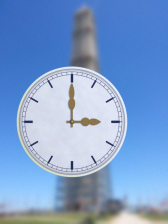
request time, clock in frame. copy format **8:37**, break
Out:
**3:00**
